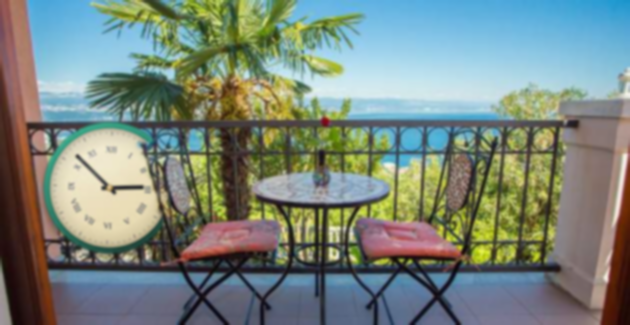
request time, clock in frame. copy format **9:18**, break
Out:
**2:52**
